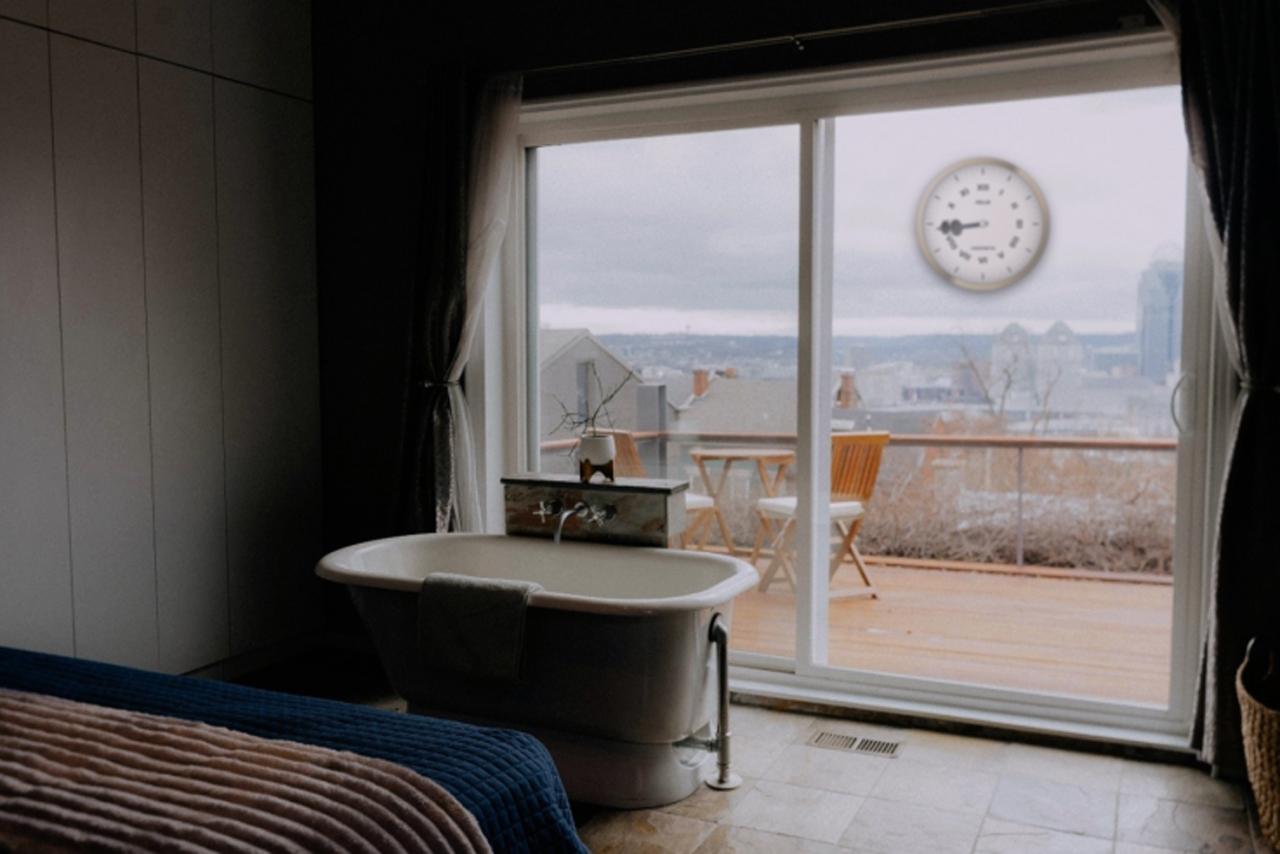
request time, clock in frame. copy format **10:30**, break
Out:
**8:44**
